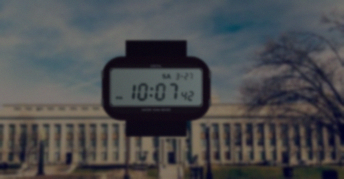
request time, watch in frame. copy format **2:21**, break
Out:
**10:07**
